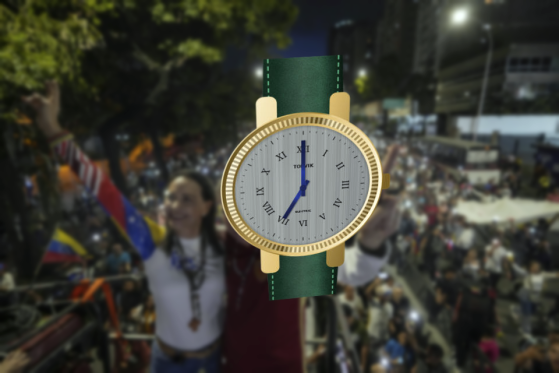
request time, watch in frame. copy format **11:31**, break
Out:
**7:00**
